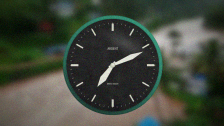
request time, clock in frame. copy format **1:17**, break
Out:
**7:11**
